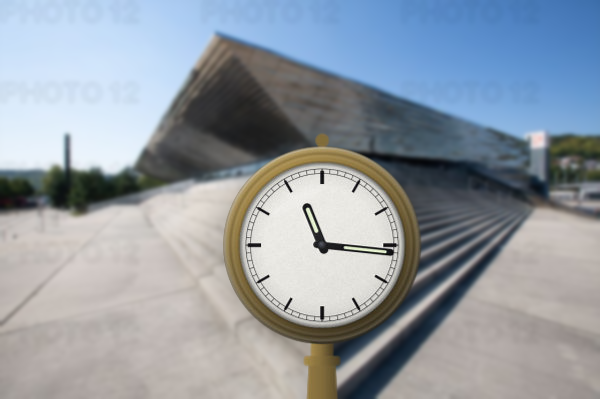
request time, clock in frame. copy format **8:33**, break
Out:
**11:16**
